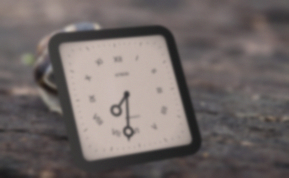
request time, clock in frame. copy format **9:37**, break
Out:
**7:32**
